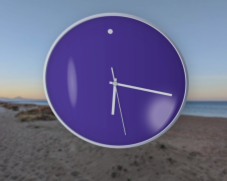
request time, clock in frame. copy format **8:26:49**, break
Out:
**6:17:29**
